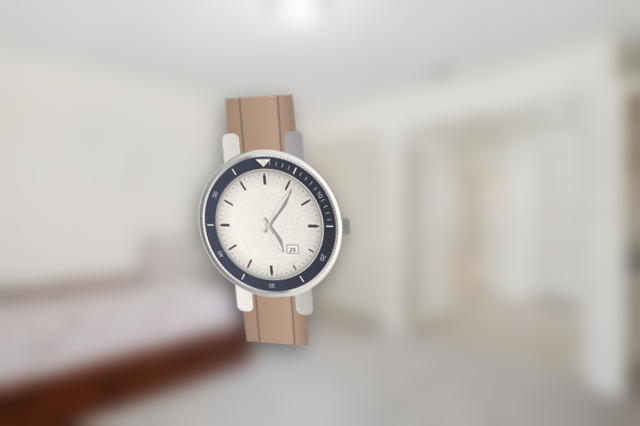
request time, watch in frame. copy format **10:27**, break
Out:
**5:06**
